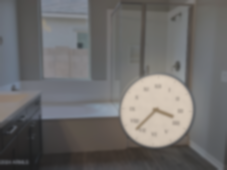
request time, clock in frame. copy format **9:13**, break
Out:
**3:37**
